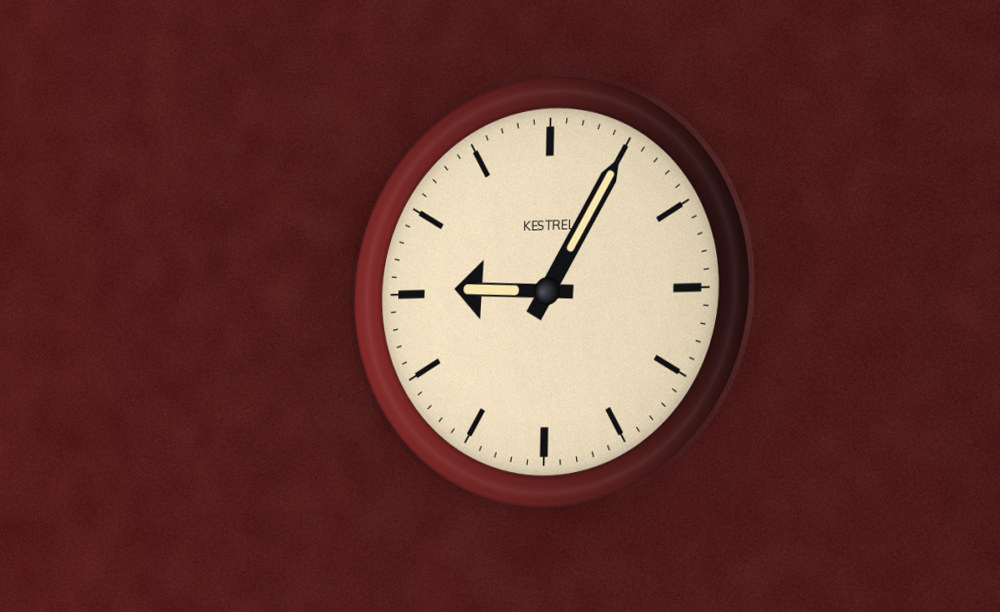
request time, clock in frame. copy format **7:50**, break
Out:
**9:05**
